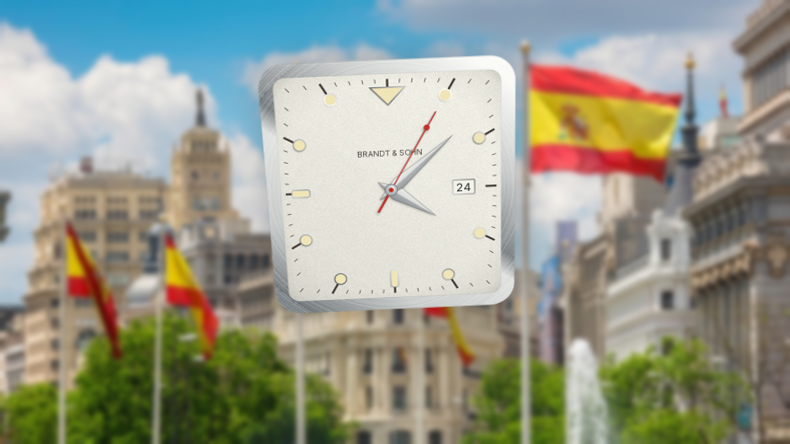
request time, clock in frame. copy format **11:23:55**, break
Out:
**4:08:05**
